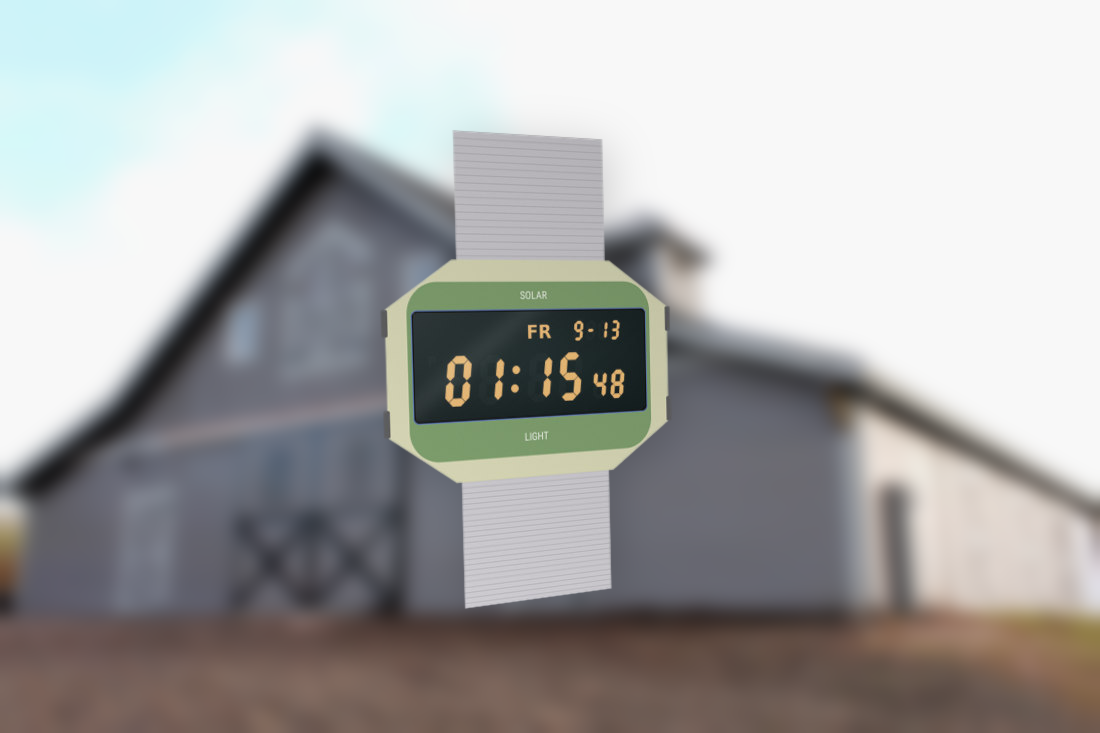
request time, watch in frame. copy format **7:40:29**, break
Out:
**1:15:48**
